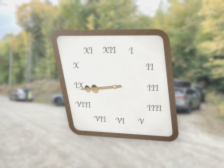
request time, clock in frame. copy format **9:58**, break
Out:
**8:44**
